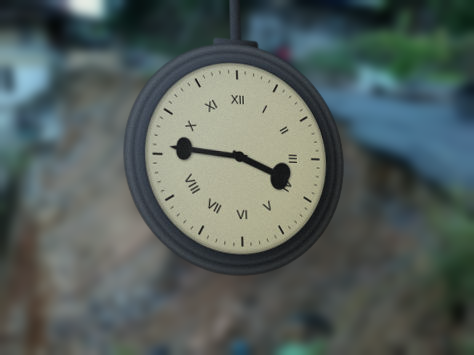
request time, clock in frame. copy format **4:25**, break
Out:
**3:46**
